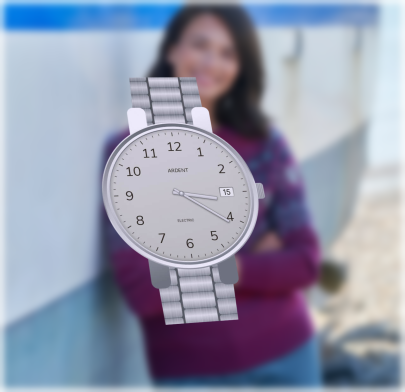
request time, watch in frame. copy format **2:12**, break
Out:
**3:21**
